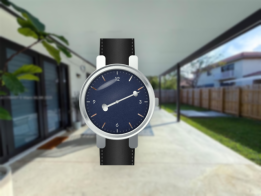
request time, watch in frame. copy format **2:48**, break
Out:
**8:11**
